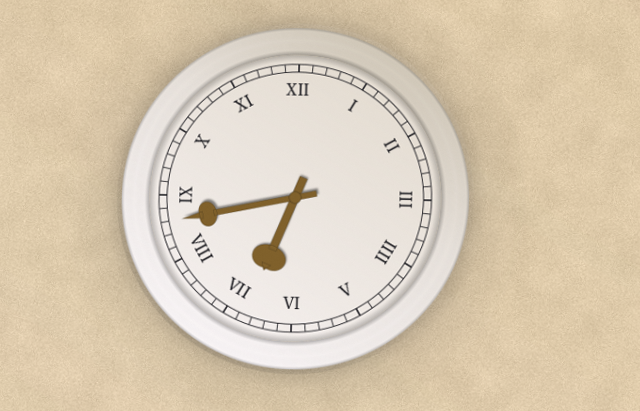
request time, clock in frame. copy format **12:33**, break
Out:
**6:43**
